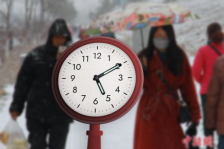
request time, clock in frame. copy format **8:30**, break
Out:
**5:10**
